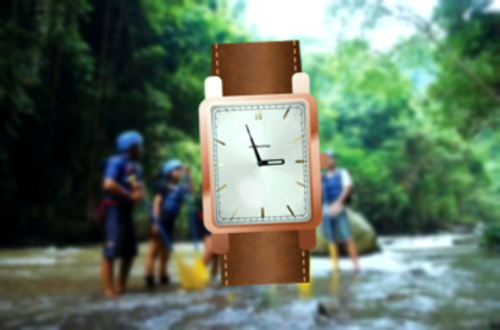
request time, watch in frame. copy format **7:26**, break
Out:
**2:57**
